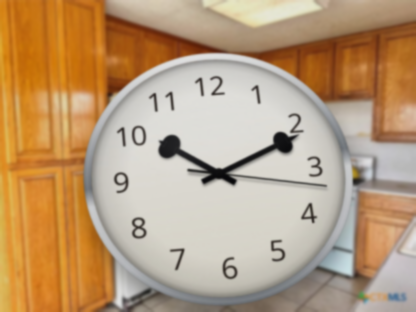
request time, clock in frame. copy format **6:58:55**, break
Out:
**10:11:17**
